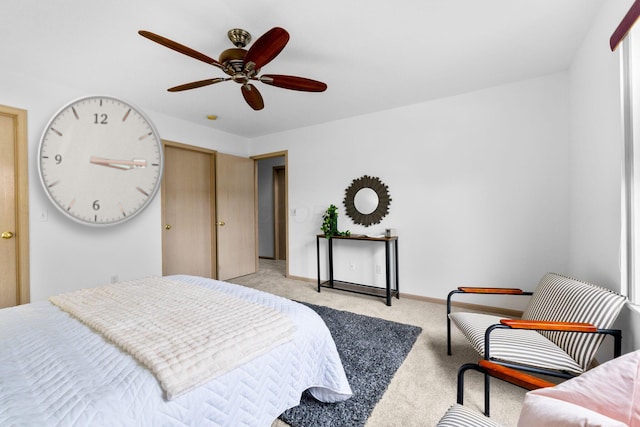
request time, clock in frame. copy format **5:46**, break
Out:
**3:15**
